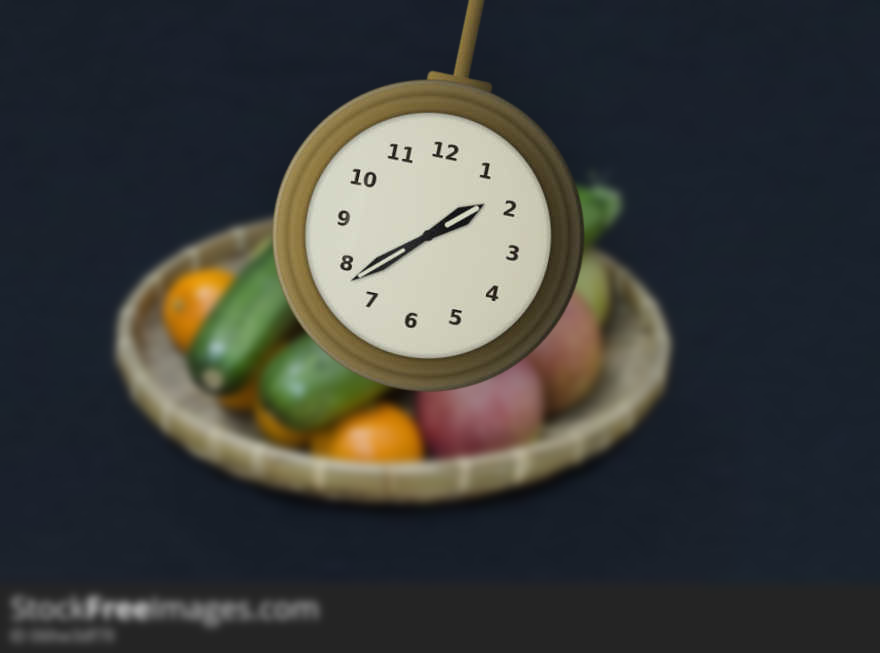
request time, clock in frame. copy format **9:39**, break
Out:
**1:38**
